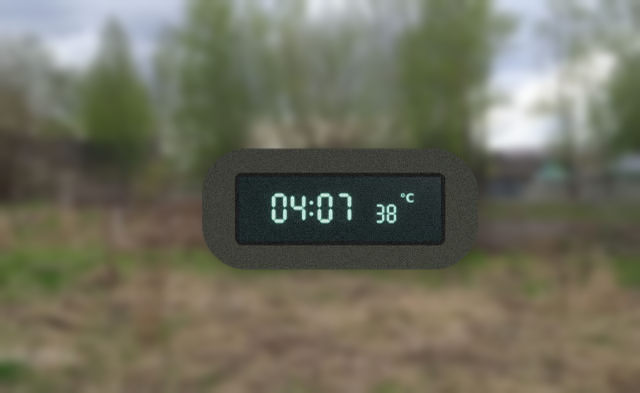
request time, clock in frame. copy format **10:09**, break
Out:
**4:07**
